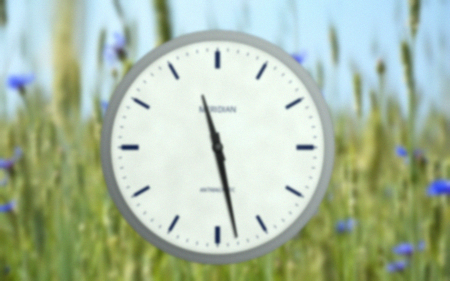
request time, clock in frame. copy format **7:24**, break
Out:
**11:28**
